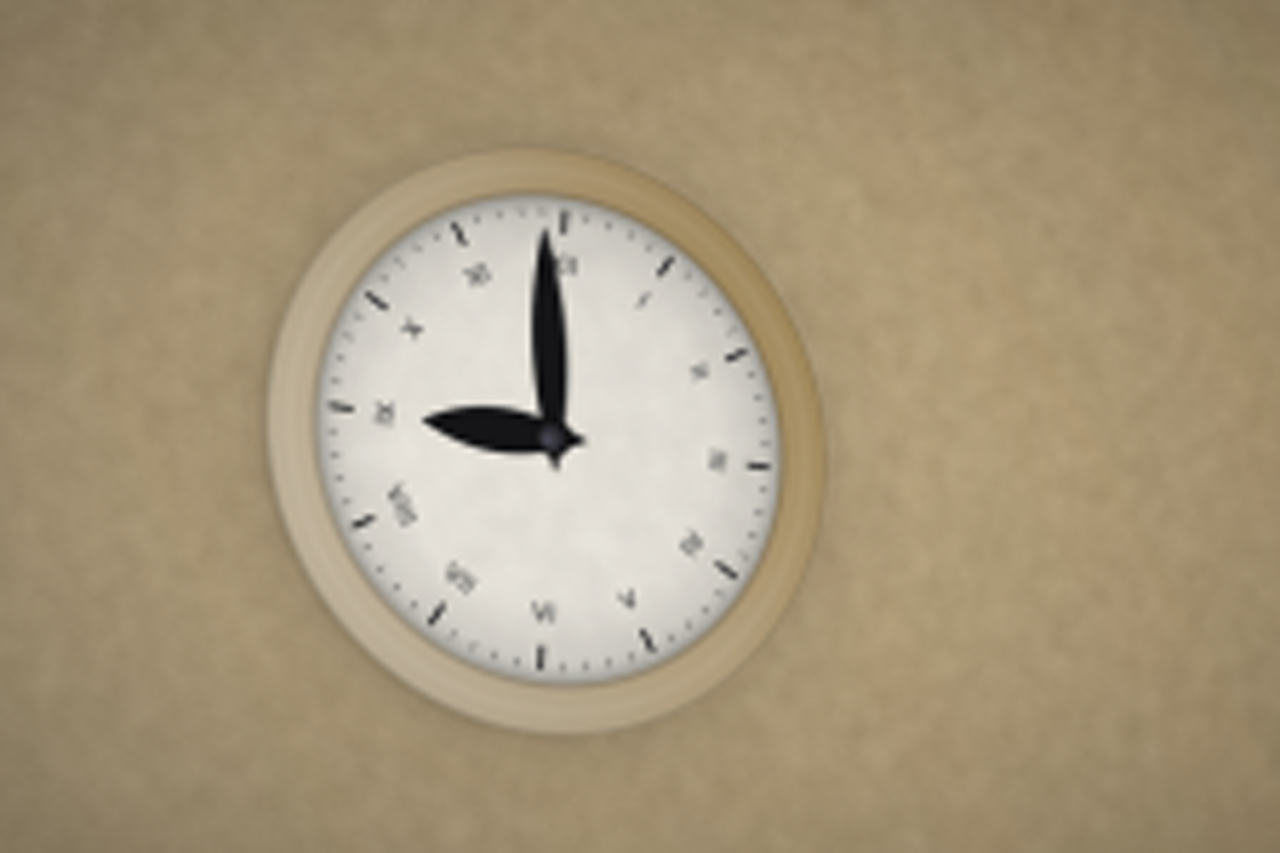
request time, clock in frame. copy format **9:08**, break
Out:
**8:59**
